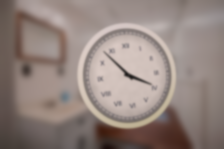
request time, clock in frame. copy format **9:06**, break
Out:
**3:53**
